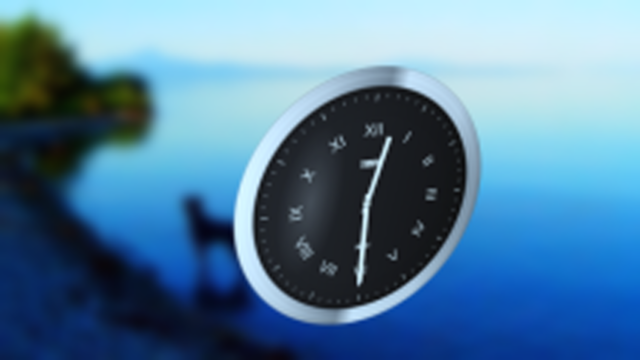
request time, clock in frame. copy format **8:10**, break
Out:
**12:30**
